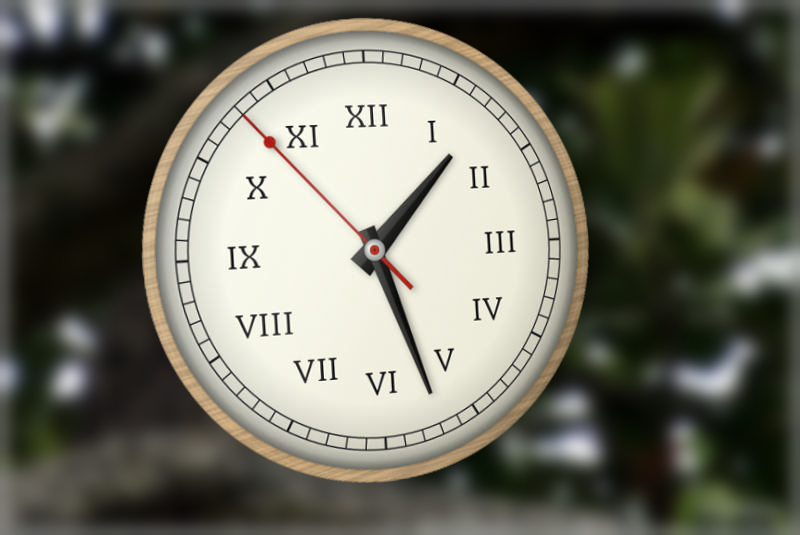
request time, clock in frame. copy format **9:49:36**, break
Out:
**1:26:53**
